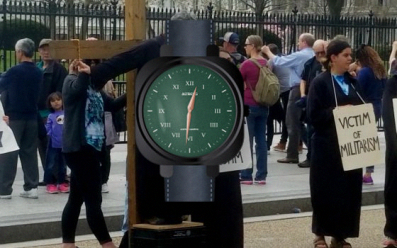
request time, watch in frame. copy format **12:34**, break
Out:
**12:31**
